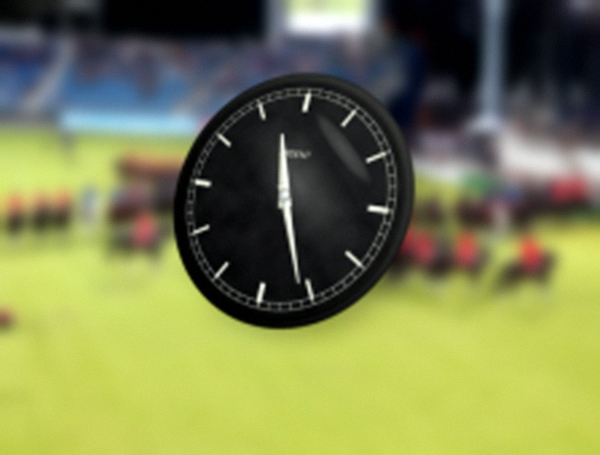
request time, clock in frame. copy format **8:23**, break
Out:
**11:26**
